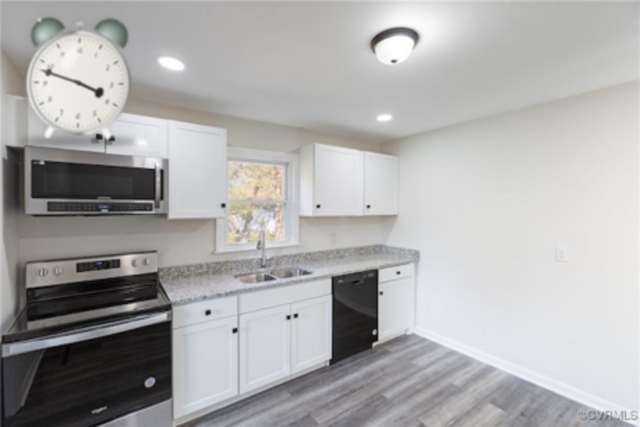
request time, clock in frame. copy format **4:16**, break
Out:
**3:48**
